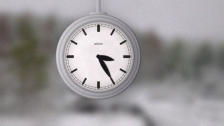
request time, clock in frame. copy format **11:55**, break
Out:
**3:25**
